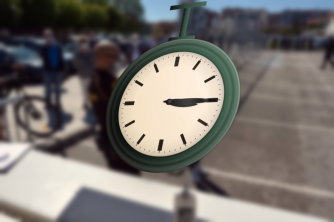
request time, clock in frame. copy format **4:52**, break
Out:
**3:15**
